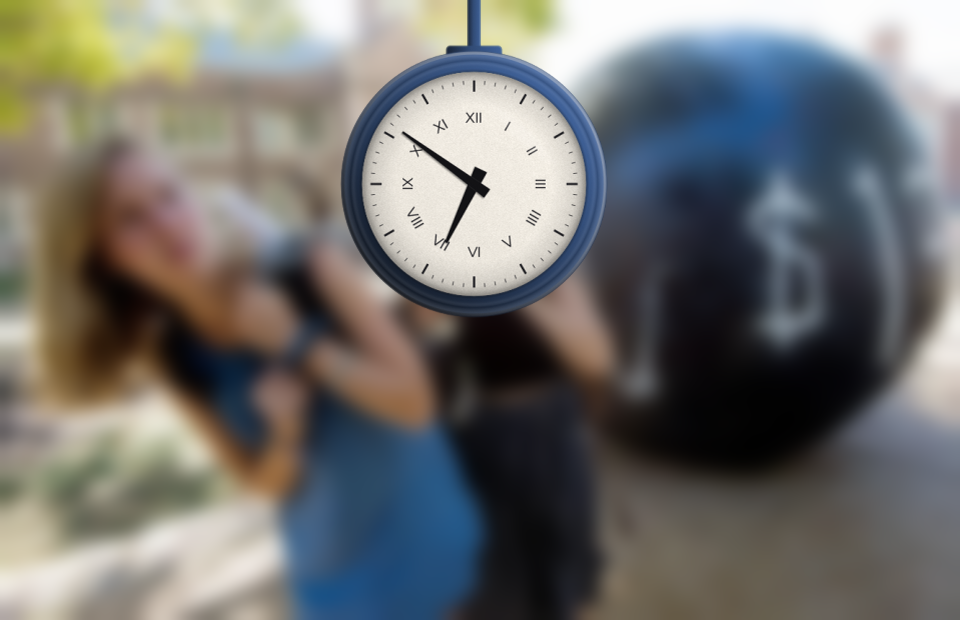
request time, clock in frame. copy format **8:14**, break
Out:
**6:51**
